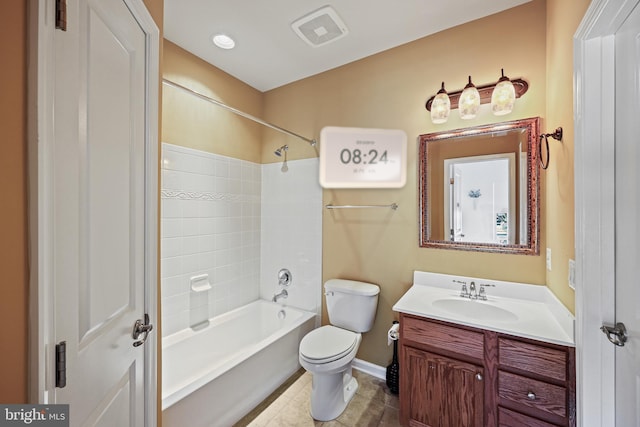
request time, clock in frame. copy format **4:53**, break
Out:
**8:24**
